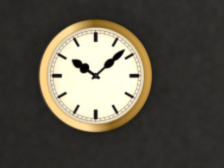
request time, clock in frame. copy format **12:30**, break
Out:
**10:08**
